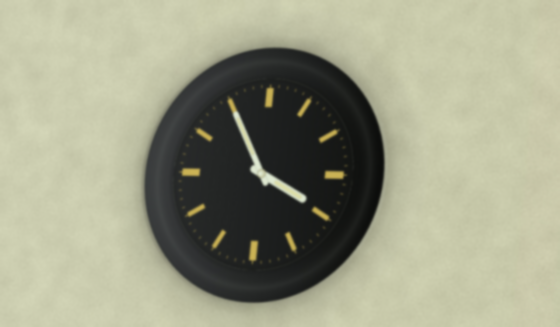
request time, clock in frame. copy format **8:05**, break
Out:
**3:55**
